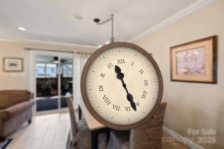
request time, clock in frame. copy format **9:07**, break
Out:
**11:27**
